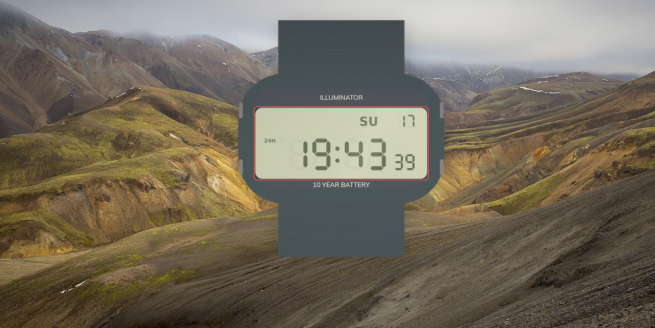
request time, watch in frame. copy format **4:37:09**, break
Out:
**19:43:39**
